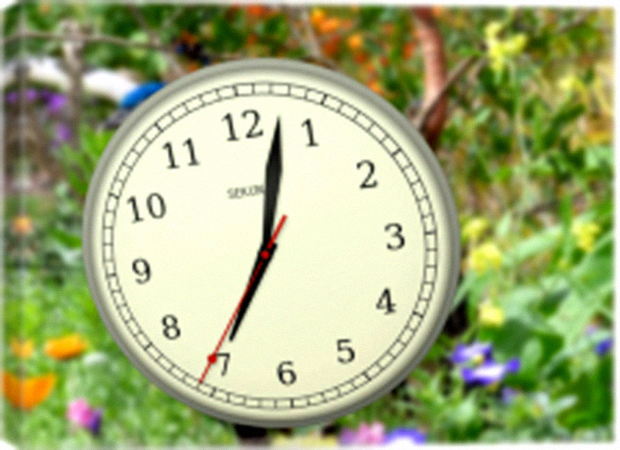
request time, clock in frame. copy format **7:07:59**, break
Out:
**7:02:36**
